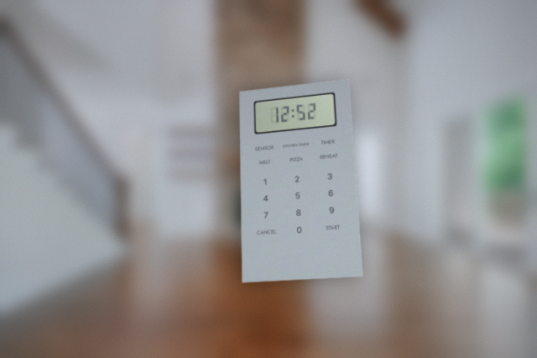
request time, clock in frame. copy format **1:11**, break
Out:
**12:52**
